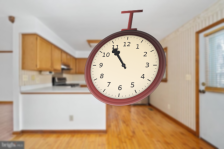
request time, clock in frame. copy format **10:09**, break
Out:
**10:54**
